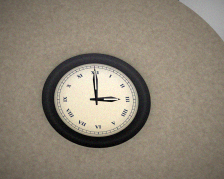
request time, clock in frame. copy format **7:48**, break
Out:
**3:00**
